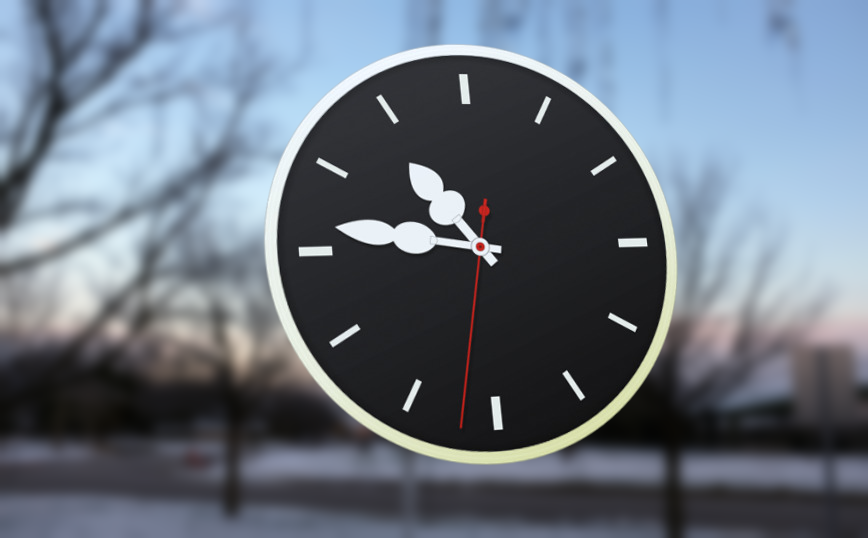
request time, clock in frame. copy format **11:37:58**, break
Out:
**10:46:32**
